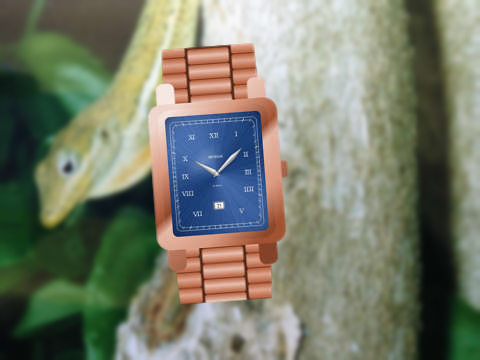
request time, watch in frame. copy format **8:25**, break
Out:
**10:08**
